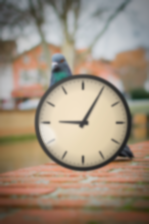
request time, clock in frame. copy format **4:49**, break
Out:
**9:05**
